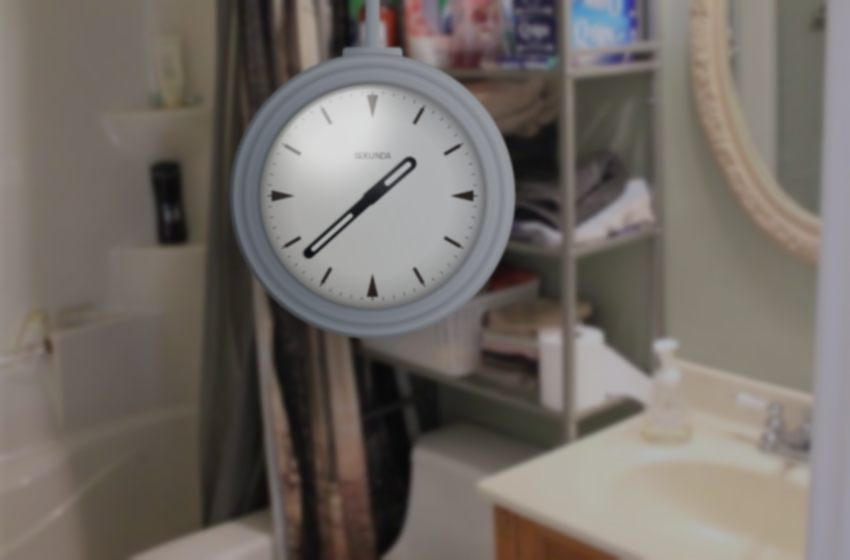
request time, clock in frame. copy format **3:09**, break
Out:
**1:38**
